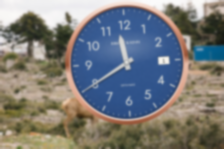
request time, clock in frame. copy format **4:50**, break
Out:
**11:40**
